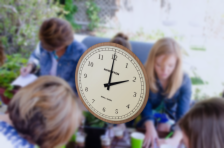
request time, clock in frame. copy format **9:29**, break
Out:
**2:00**
